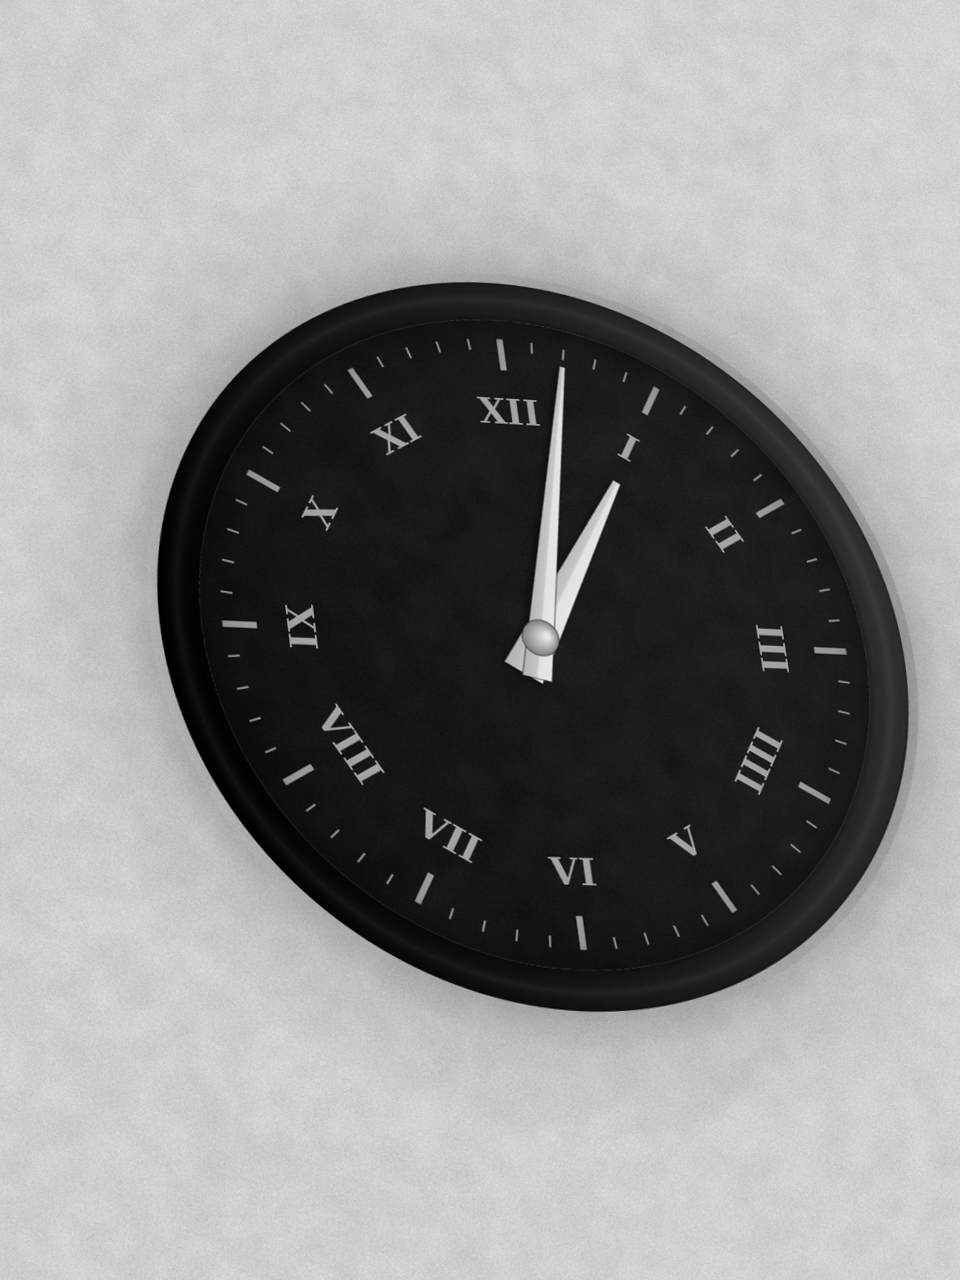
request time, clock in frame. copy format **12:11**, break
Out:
**1:02**
